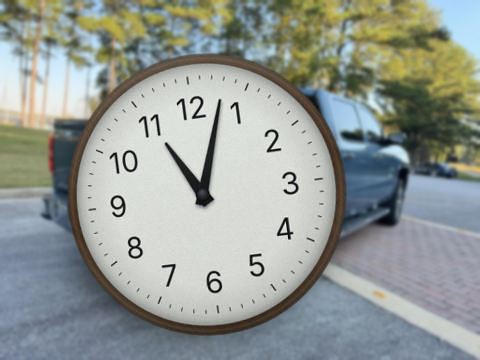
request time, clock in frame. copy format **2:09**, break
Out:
**11:03**
